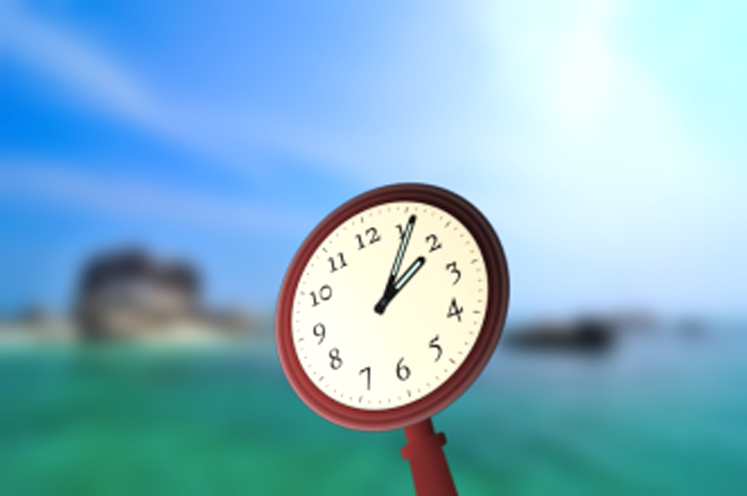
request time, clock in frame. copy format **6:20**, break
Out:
**2:06**
